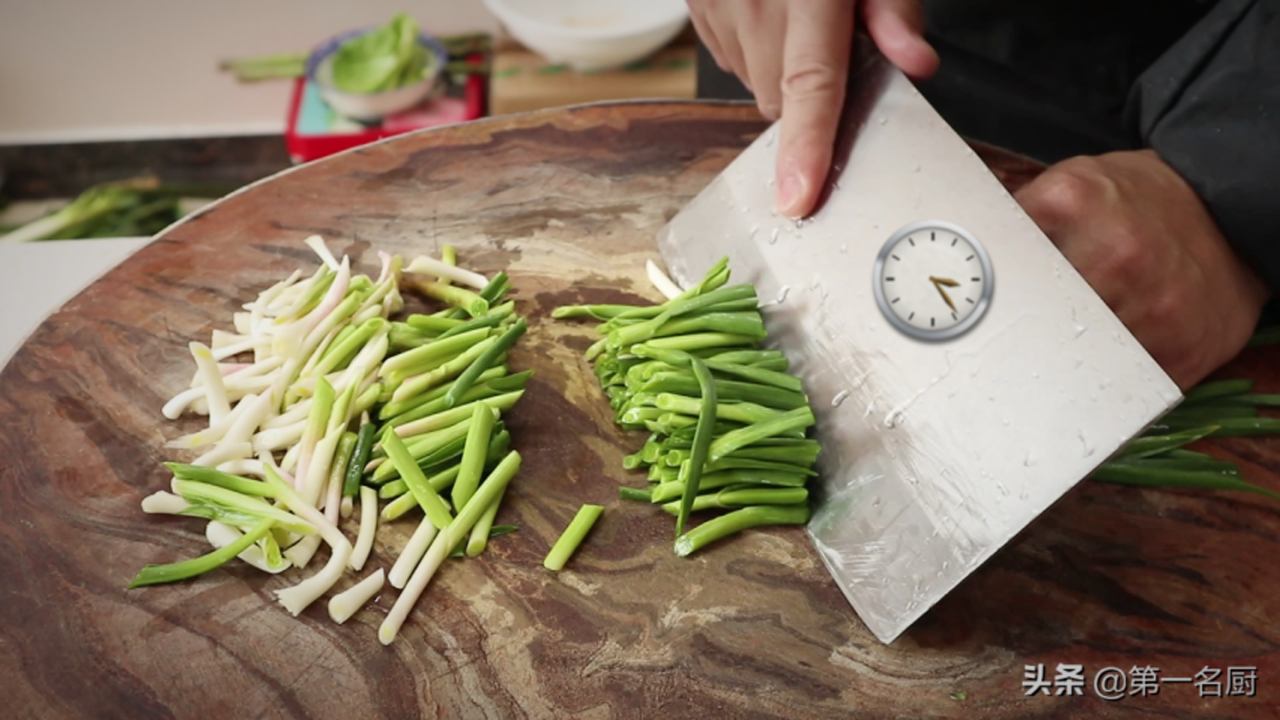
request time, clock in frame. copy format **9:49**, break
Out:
**3:24**
